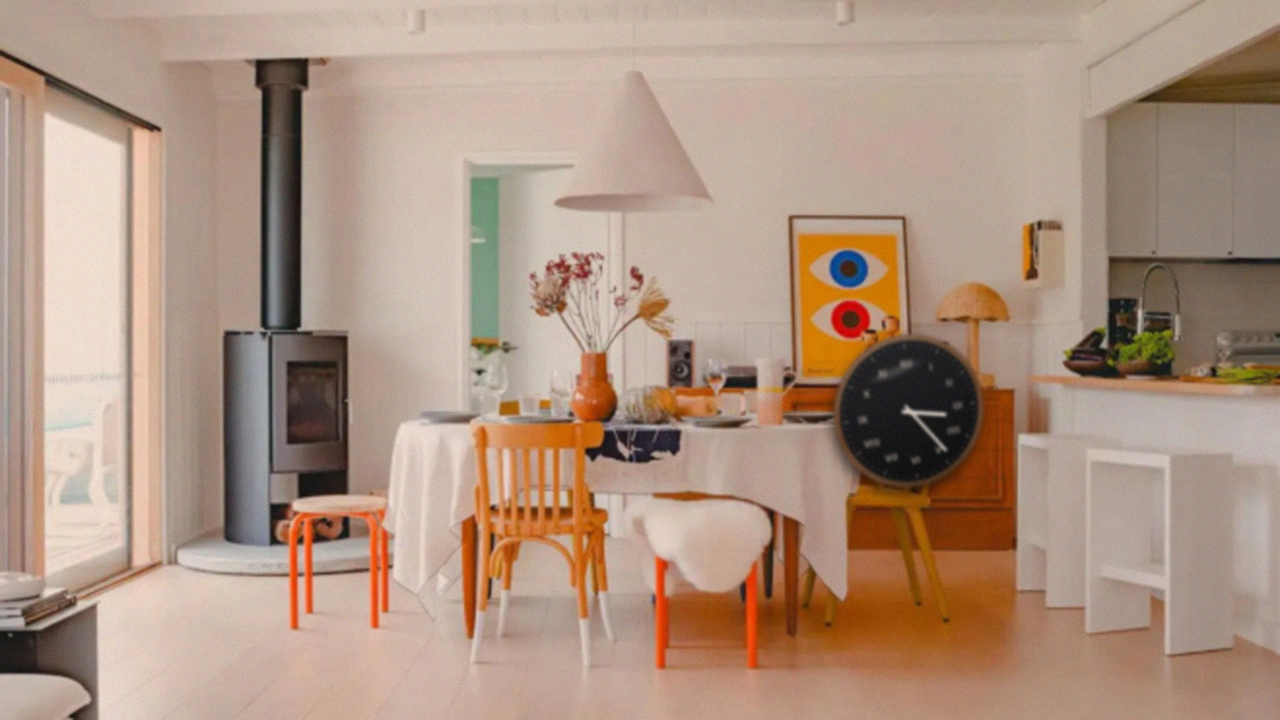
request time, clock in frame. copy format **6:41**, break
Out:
**3:24**
